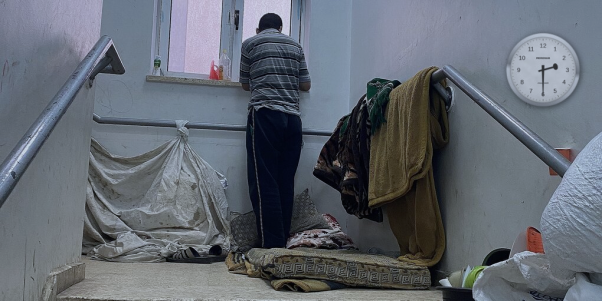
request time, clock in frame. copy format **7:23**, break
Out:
**2:30**
